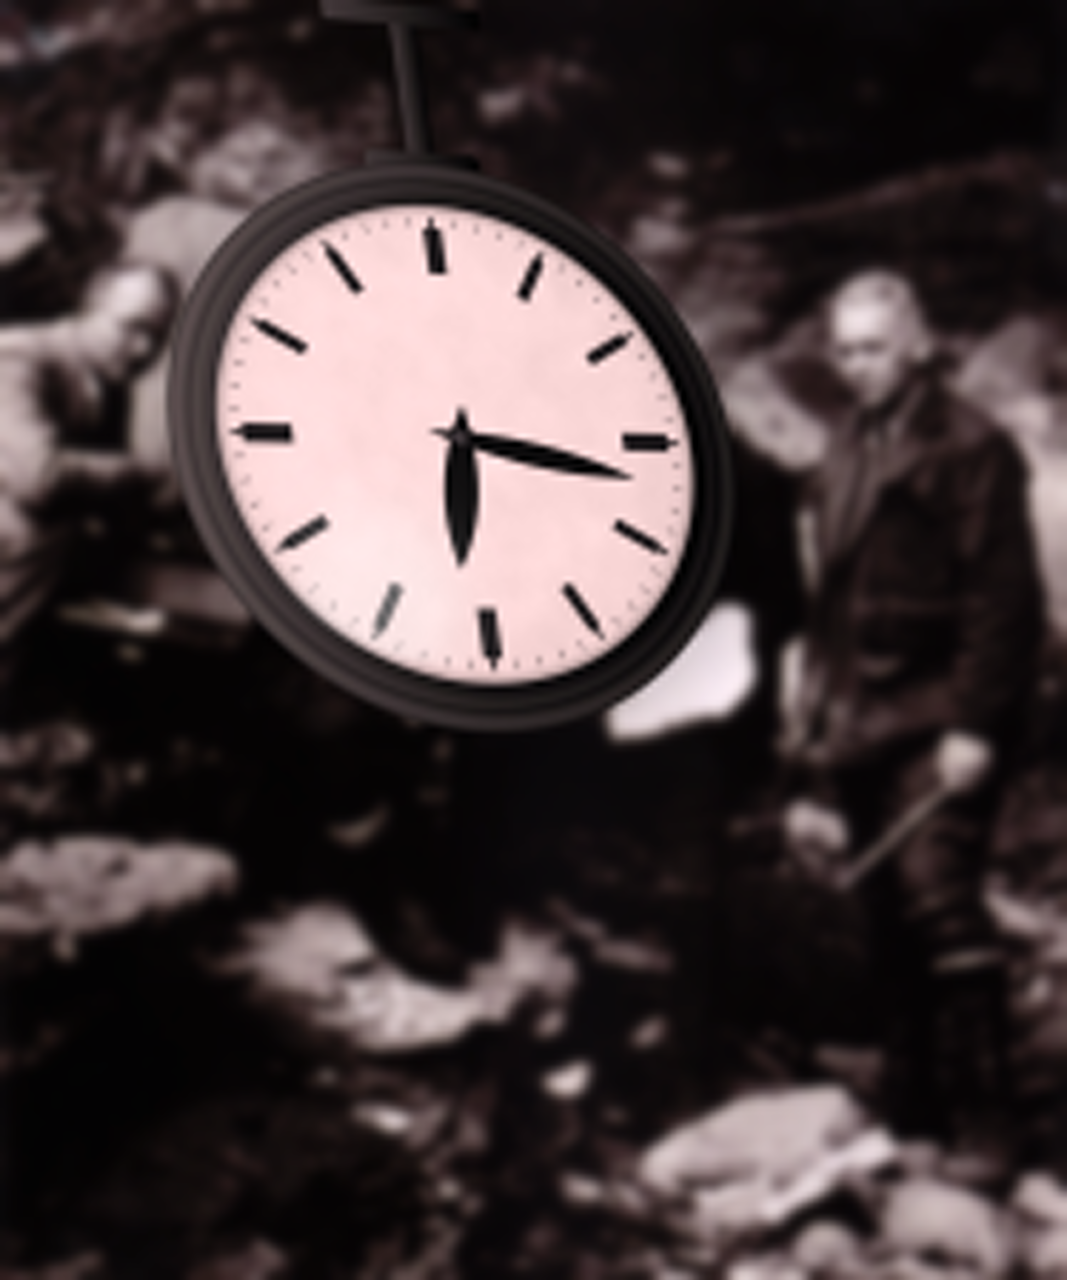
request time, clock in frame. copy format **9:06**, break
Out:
**6:17**
